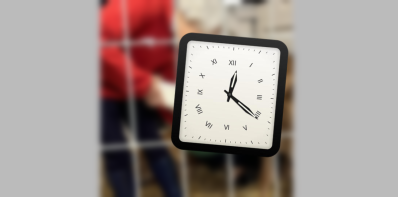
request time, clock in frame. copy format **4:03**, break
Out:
**12:21**
